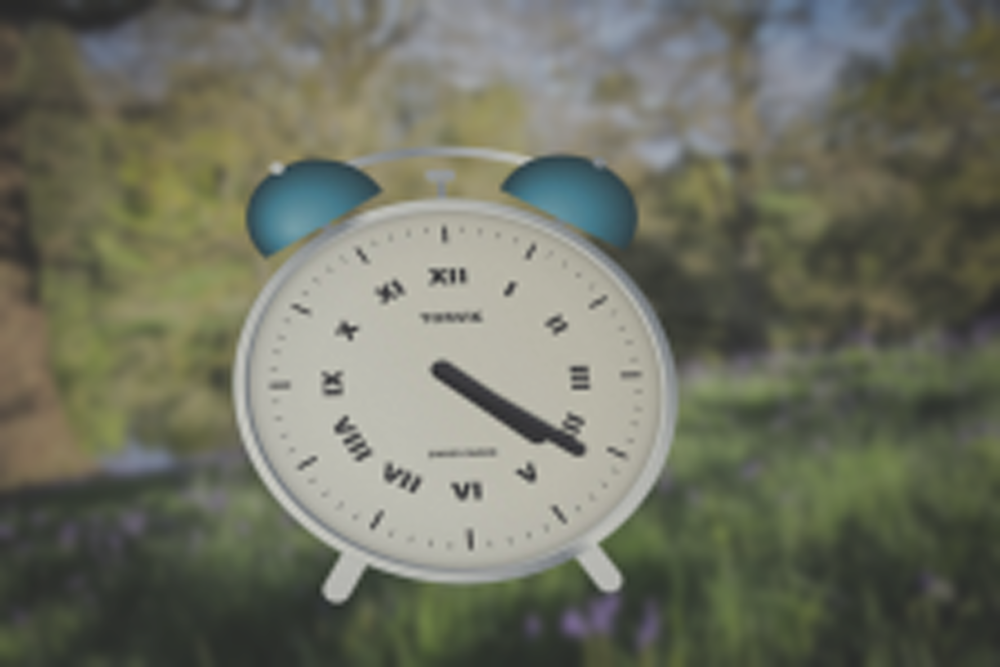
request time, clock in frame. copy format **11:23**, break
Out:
**4:21**
